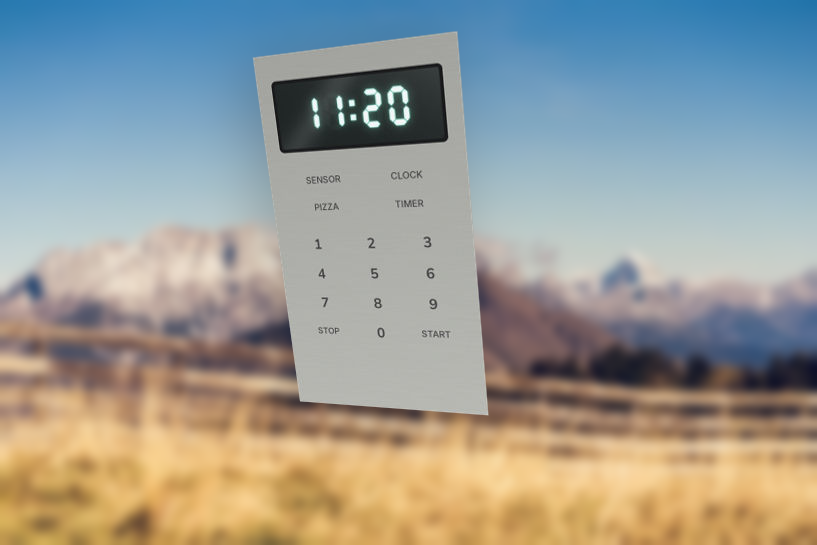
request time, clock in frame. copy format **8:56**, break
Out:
**11:20**
